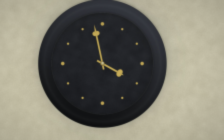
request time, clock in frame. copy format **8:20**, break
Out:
**3:58**
